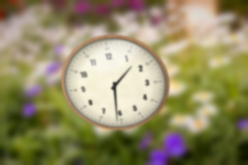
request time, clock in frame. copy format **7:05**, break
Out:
**1:31**
